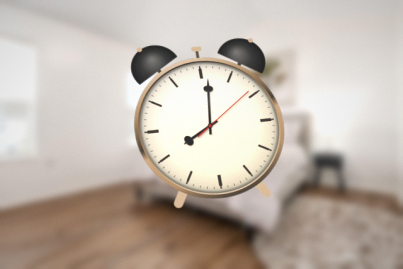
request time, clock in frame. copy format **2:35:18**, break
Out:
**8:01:09**
